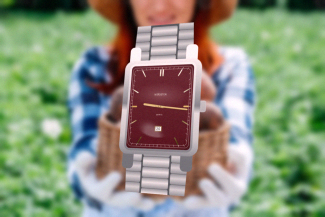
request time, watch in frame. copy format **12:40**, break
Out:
**9:16**
